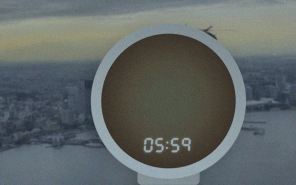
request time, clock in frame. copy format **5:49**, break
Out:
**5:59**
